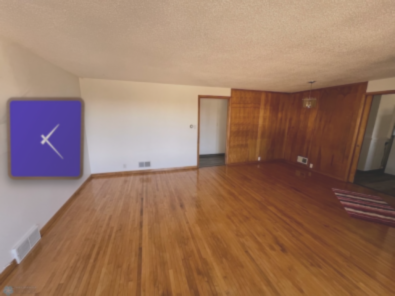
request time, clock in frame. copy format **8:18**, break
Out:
**1:23**
